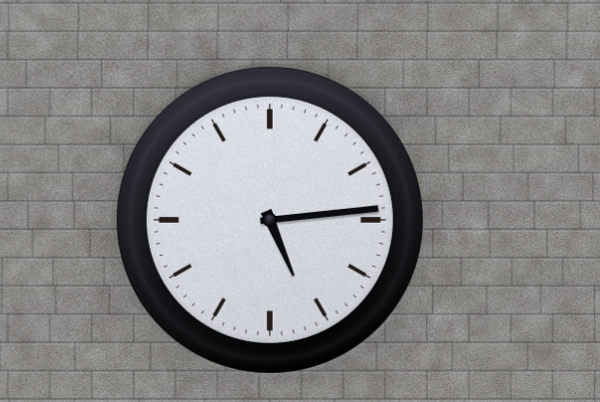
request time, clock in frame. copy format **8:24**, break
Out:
**5:14**
